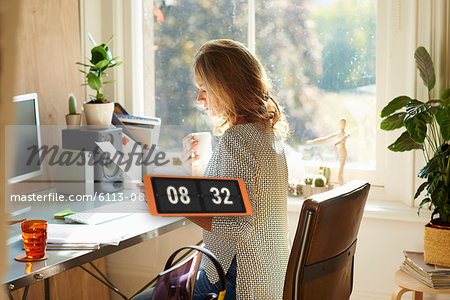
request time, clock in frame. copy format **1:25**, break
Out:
**8:32**
